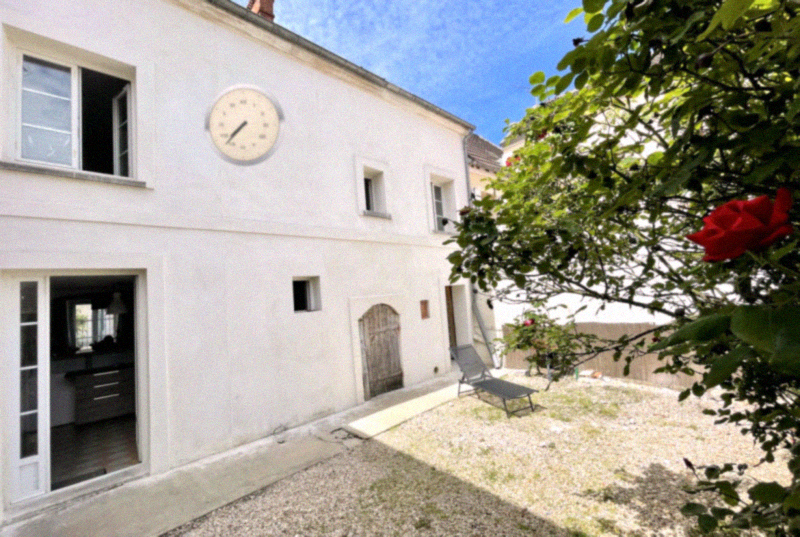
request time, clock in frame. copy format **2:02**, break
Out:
**7:37**
